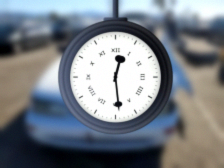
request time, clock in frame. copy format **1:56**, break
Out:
**12:29**
